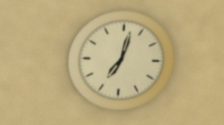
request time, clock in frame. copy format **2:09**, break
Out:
**7:02**
